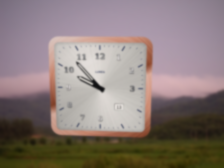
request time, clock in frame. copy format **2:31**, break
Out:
**9:53**
